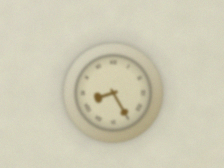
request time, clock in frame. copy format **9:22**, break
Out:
**8:25**
